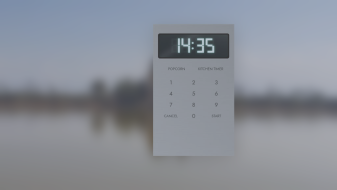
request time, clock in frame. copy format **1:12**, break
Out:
**14:35**
